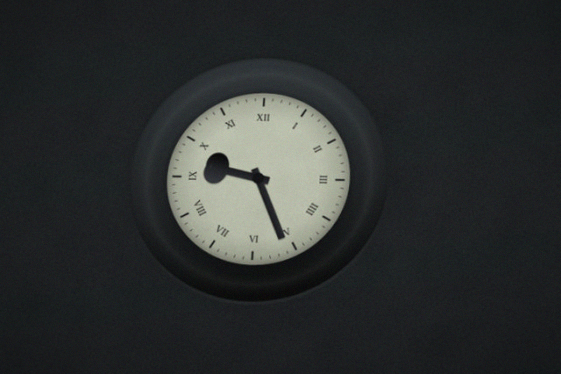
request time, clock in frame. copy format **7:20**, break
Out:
**9:26**
